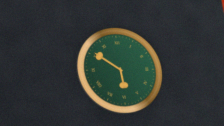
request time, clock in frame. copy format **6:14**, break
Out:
**5:51**
